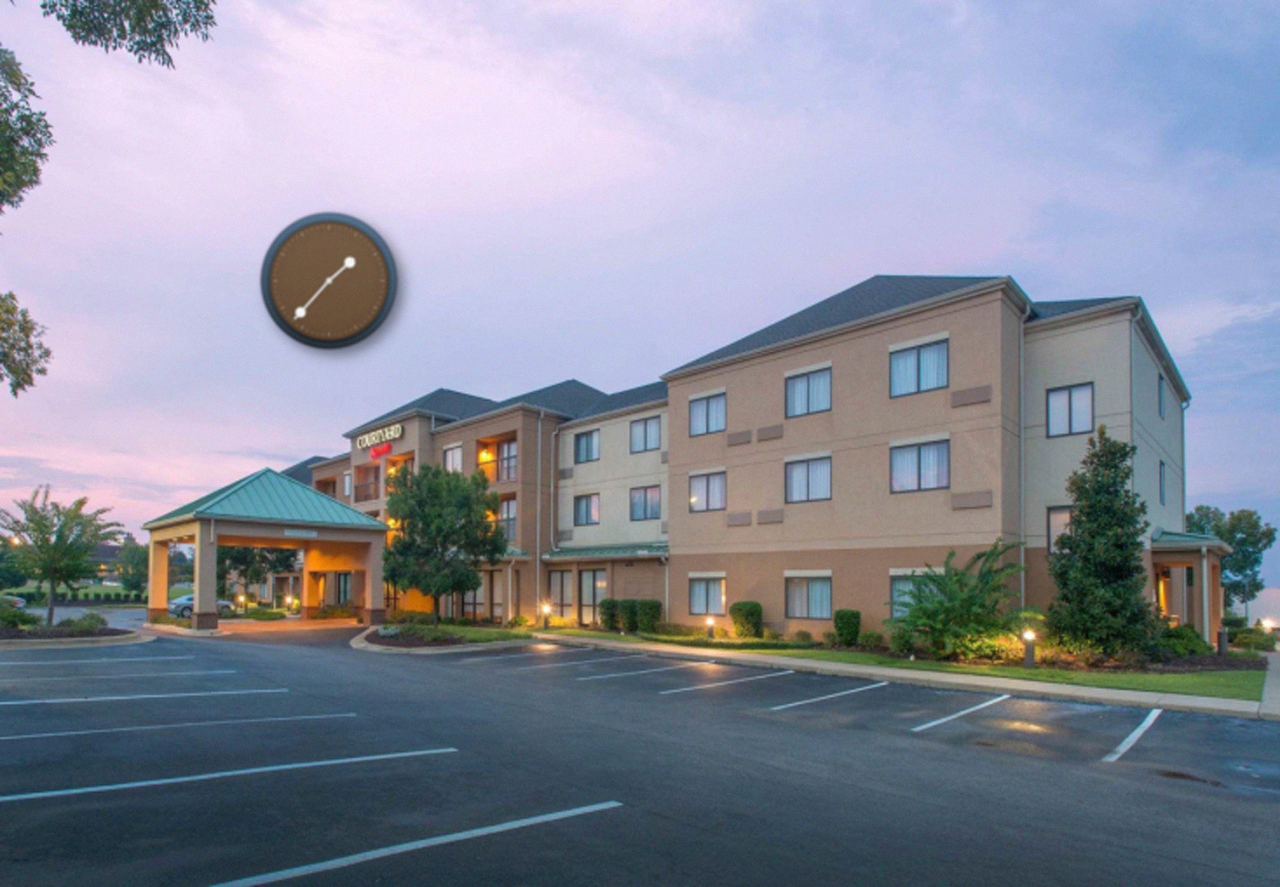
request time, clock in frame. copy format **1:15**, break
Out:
**1:37**
